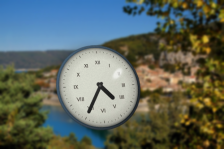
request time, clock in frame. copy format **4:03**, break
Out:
**4:35**
